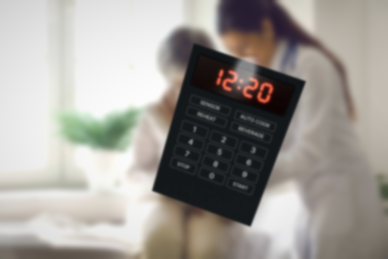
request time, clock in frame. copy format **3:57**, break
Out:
**12:20**
